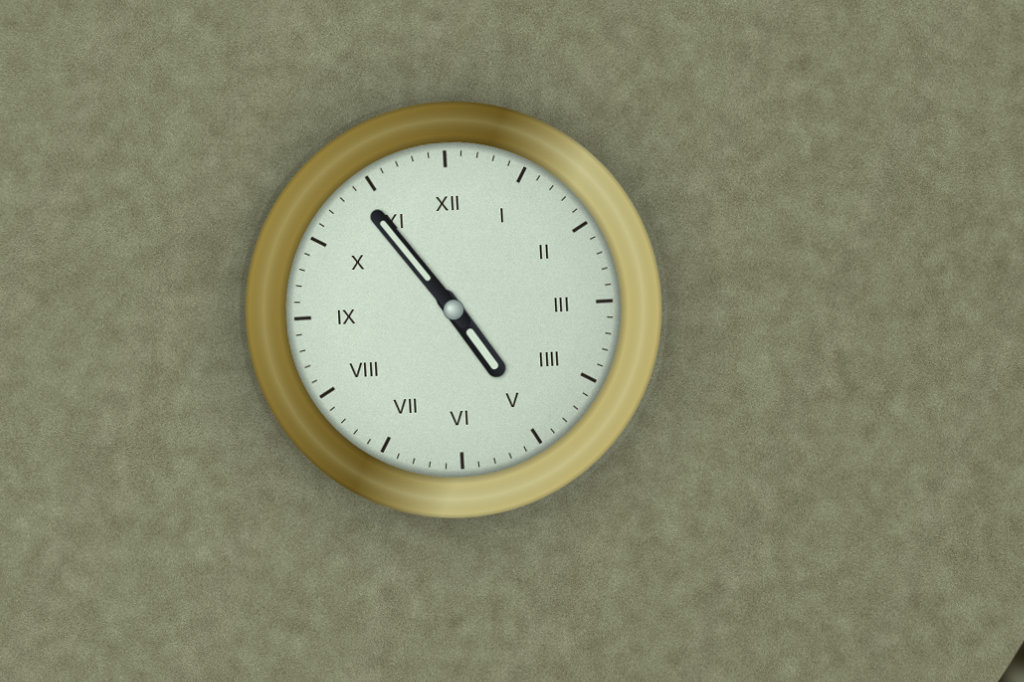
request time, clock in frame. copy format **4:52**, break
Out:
**4:54**
